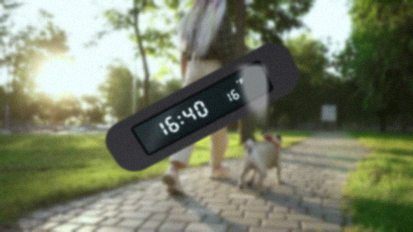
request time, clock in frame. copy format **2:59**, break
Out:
**16:40**
